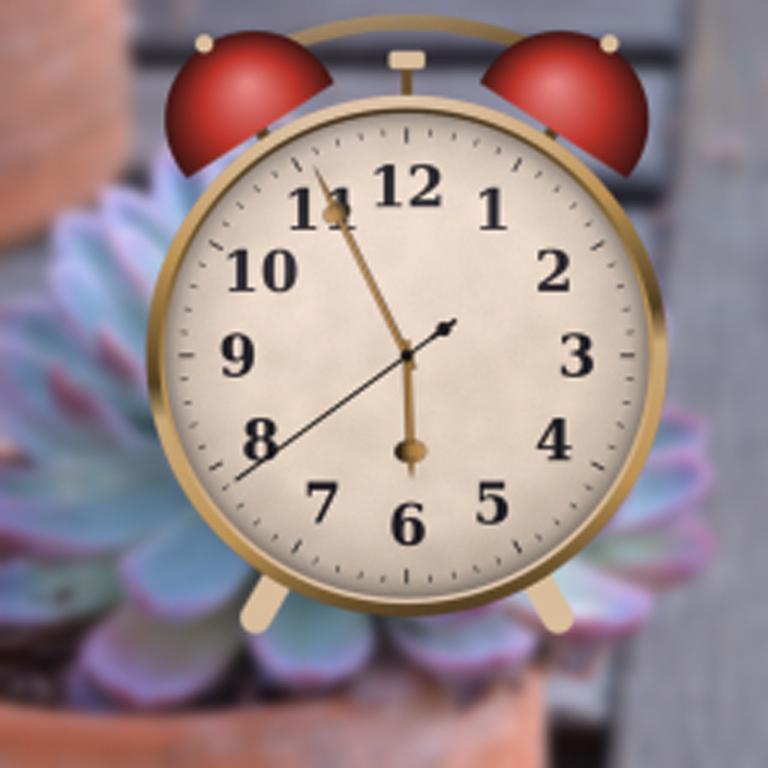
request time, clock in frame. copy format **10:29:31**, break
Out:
**5:55:39**
